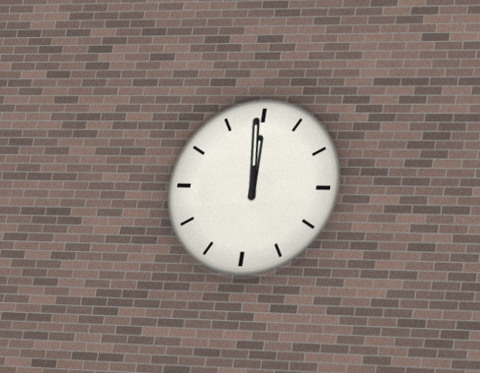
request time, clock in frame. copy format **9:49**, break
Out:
**11:59**
